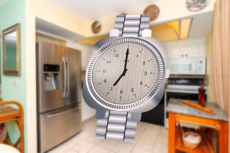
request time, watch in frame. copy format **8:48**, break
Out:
**7:00**
